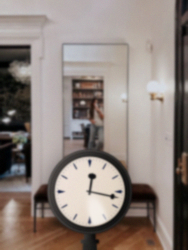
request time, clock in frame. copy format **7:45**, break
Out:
**12:17**
